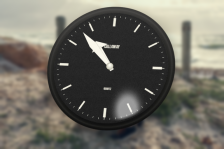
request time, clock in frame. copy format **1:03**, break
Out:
**10:53**
